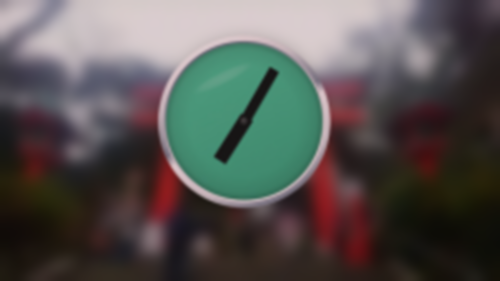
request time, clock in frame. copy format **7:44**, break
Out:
**7:05**
